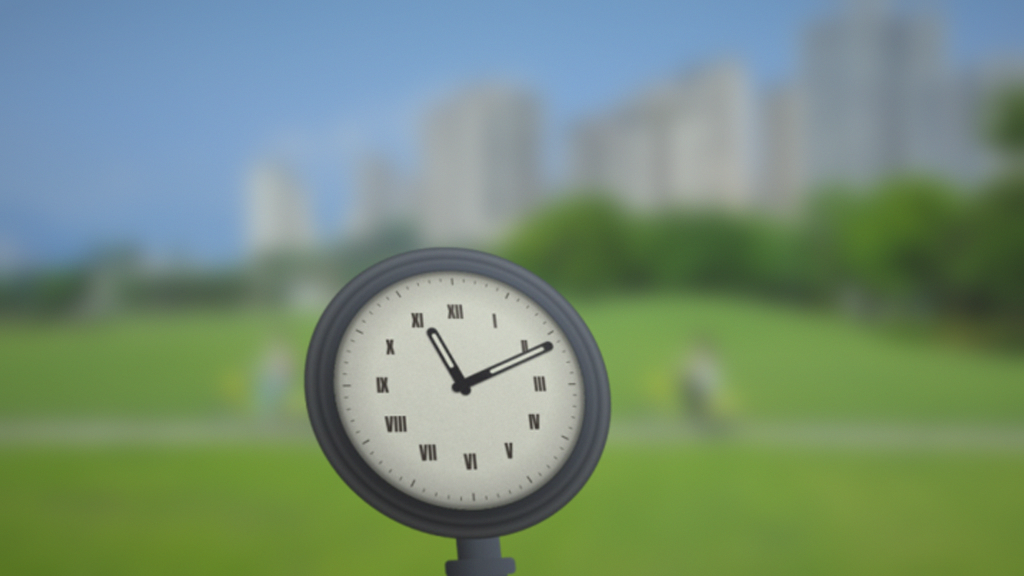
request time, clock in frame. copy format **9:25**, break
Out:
**11:11**
